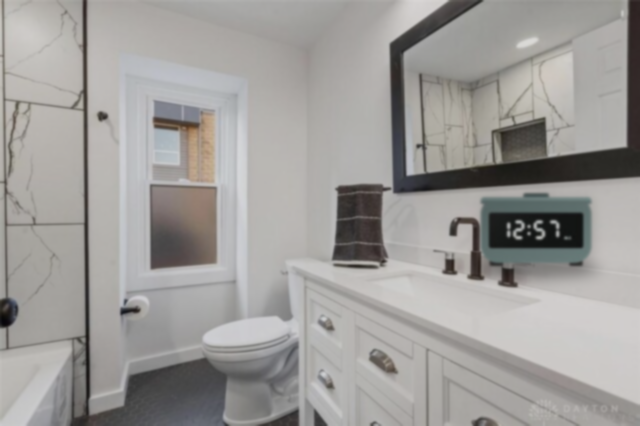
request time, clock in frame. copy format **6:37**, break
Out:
**12:57**
